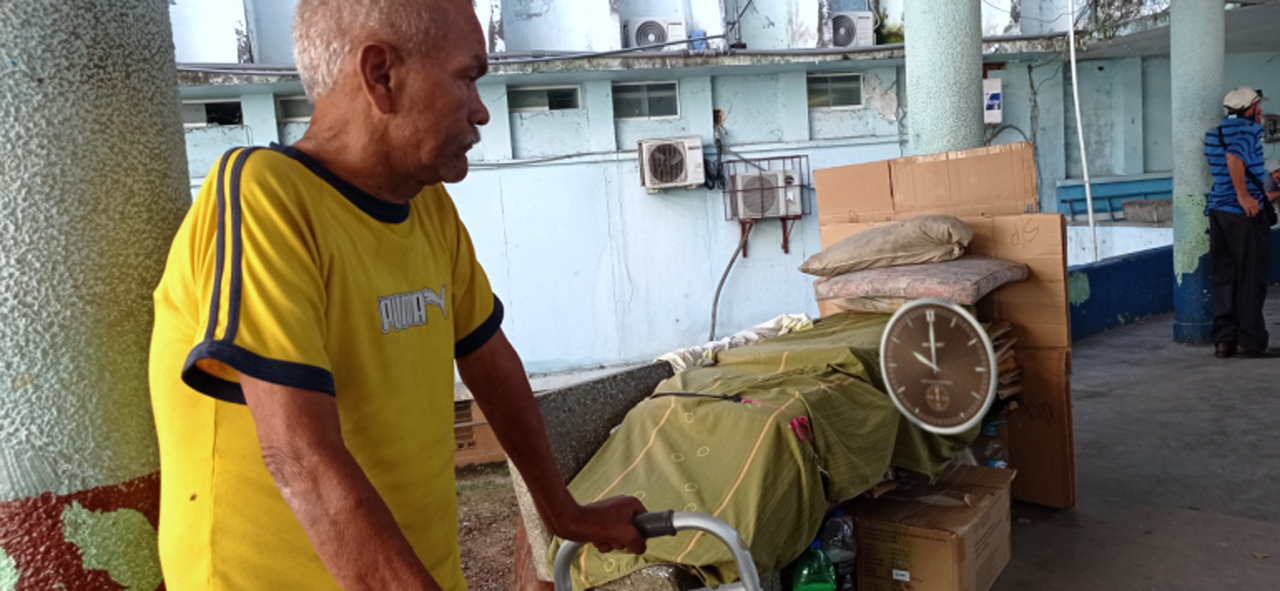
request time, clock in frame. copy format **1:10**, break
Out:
**10:00**
